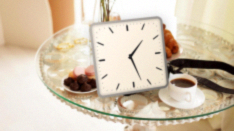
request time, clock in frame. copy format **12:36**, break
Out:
**1:27**
